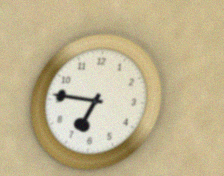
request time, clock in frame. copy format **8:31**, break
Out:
**6:46**
